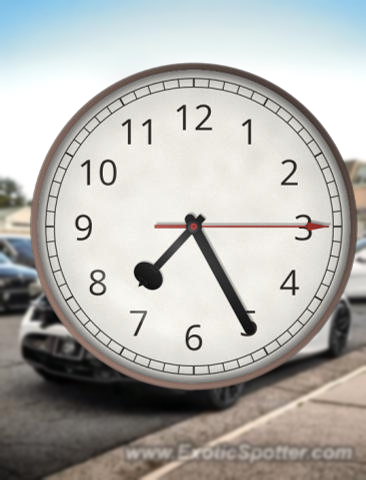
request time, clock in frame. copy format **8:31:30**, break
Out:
**7:25:15**
